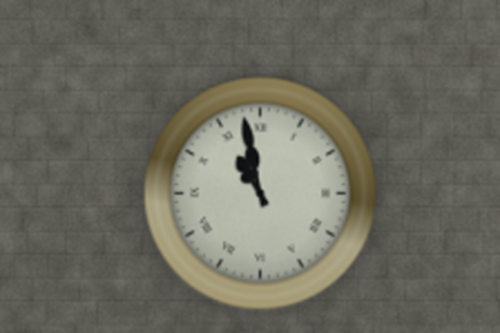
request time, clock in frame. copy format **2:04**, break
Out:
**10:58**
